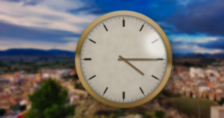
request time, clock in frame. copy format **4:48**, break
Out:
**4:15**
